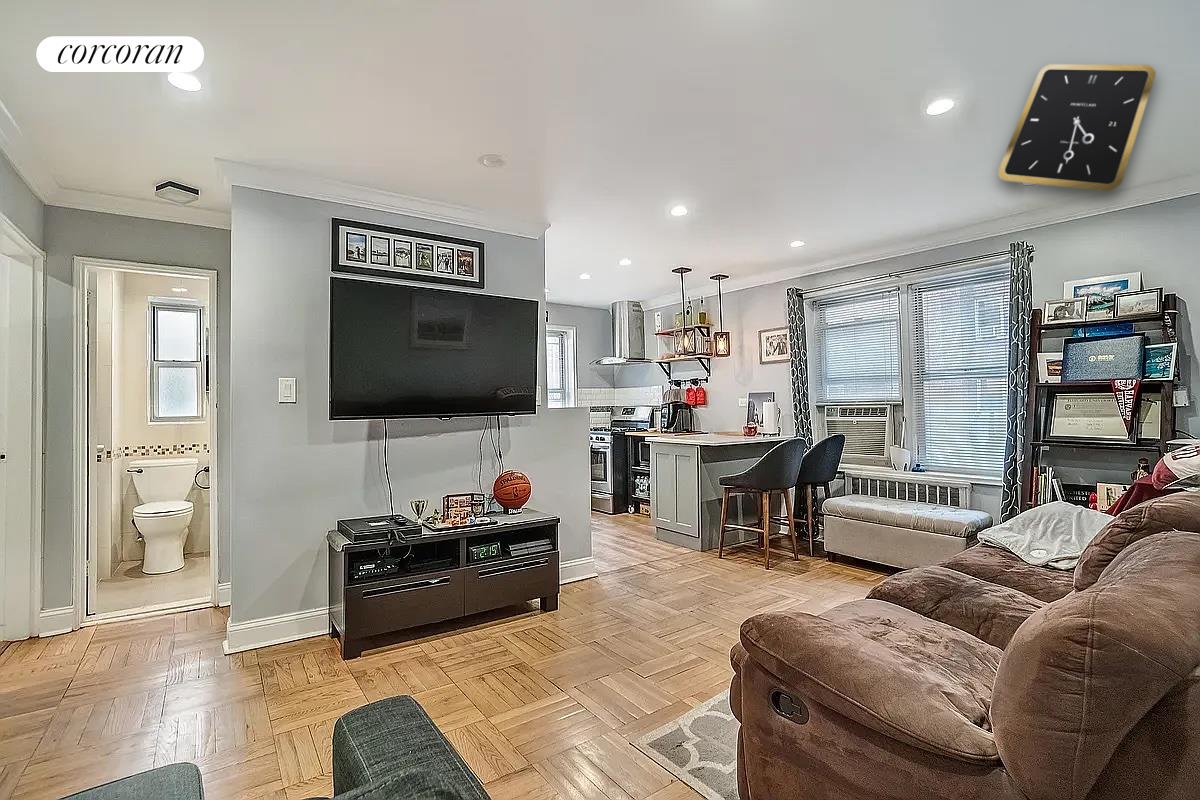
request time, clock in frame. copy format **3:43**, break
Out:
**4:29**
